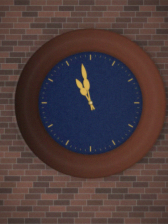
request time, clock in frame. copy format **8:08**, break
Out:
**10:58**
